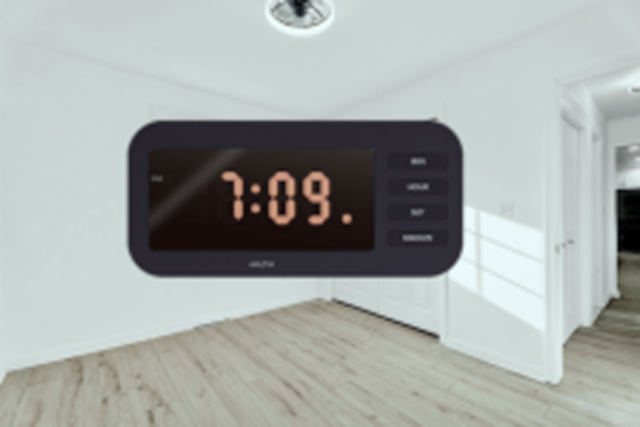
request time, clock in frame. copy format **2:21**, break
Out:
**7:09**
